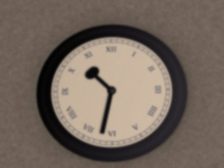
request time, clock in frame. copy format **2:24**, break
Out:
**10:32**
